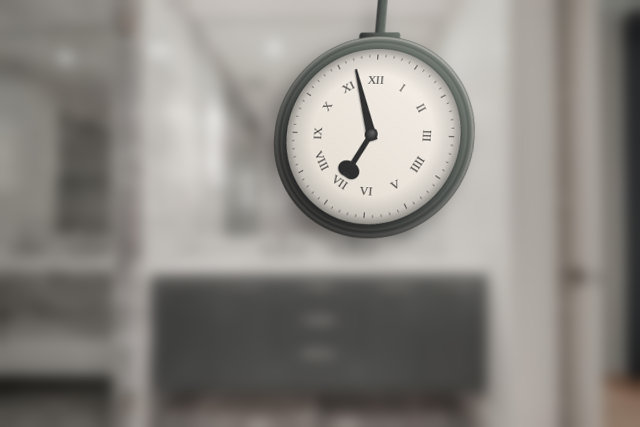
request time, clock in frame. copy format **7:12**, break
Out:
**6:57**
